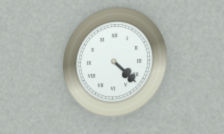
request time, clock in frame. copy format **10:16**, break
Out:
**4:22**
